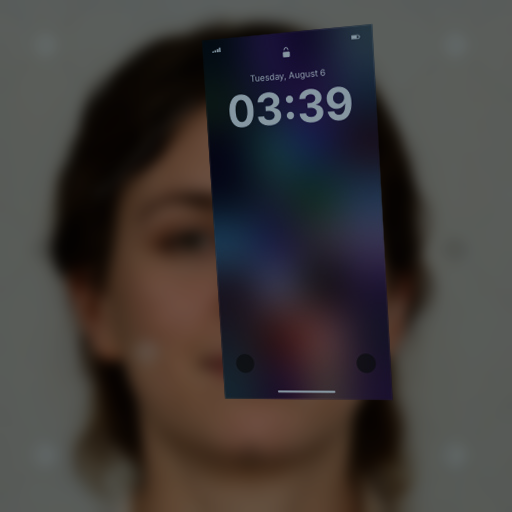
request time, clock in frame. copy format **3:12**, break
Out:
**3:39**
